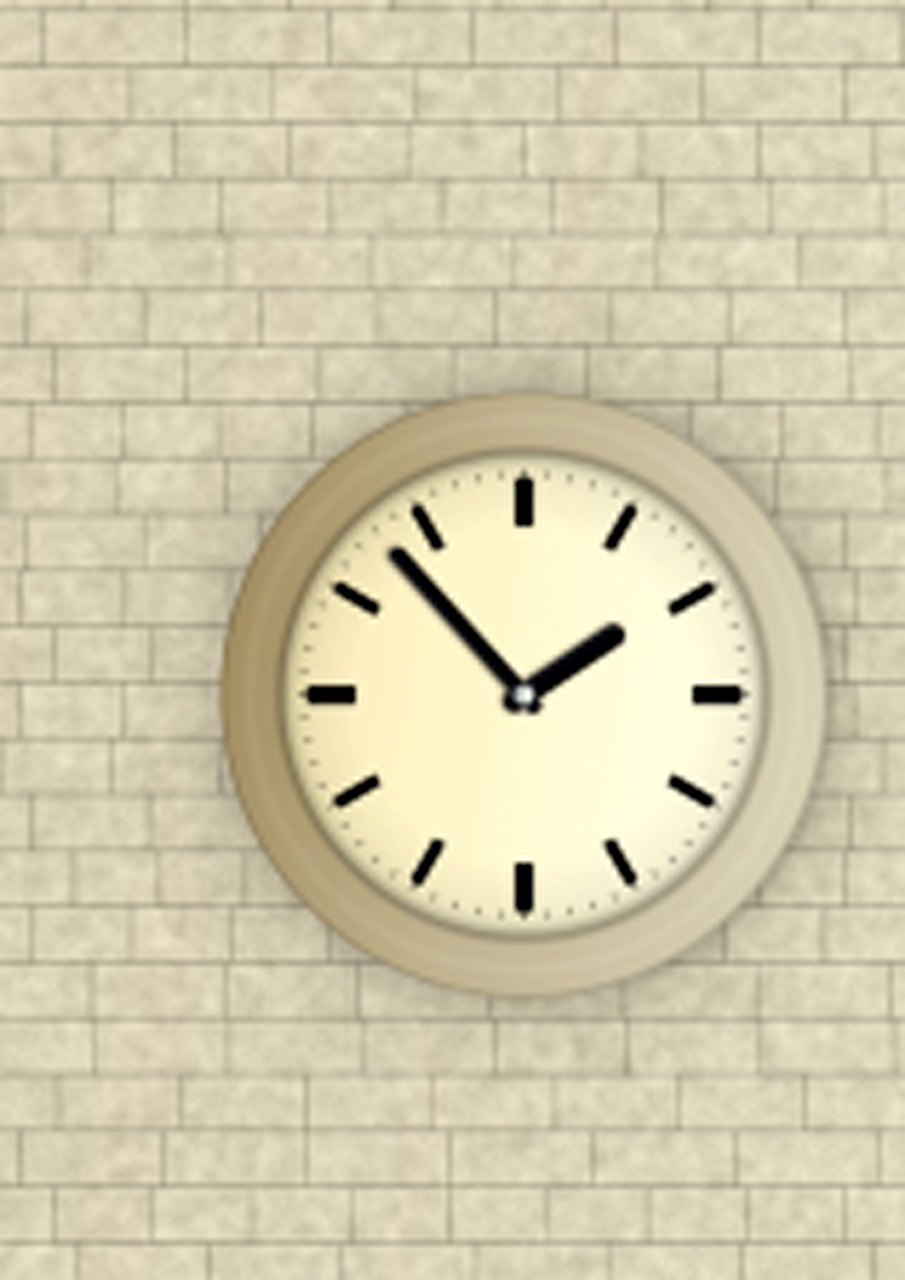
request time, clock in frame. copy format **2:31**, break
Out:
**1:53**
